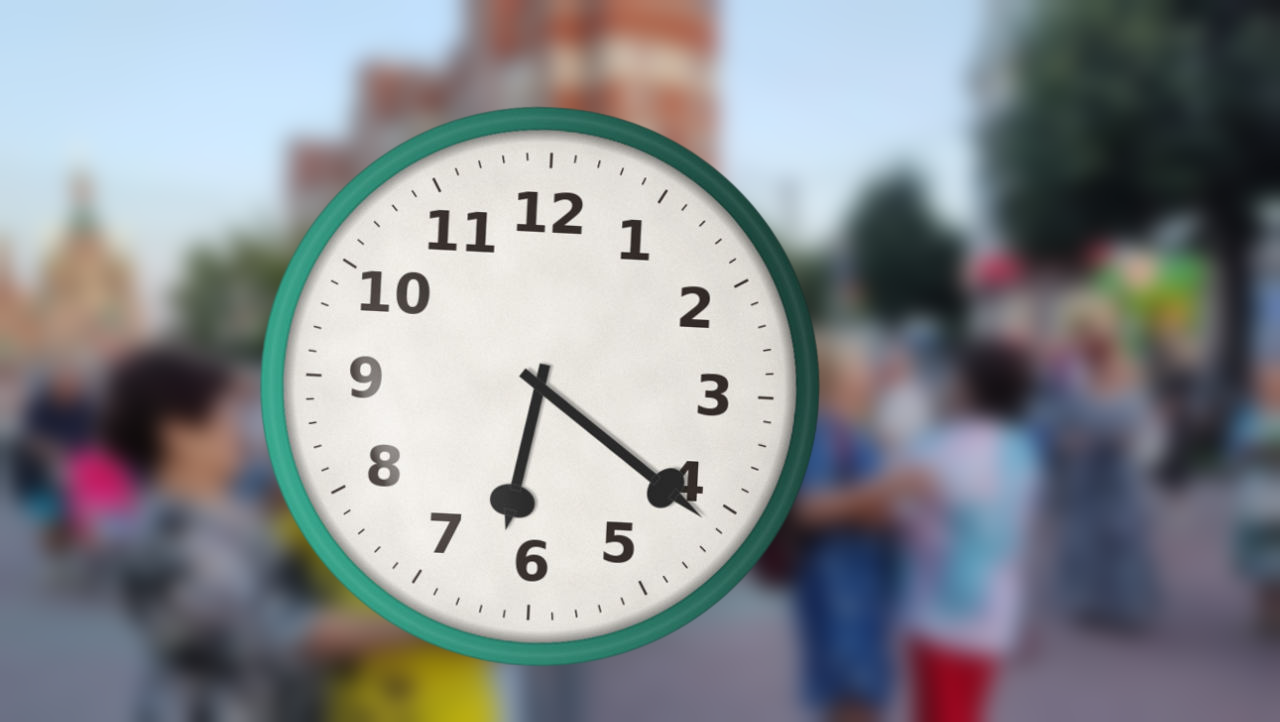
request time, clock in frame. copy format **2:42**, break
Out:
**6:21**
